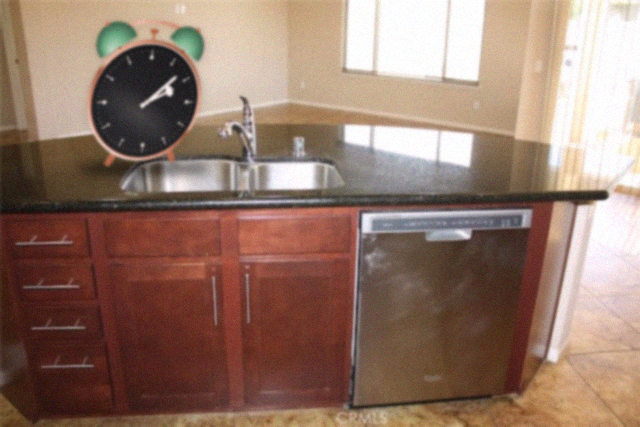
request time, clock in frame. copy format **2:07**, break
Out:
**2:08**
